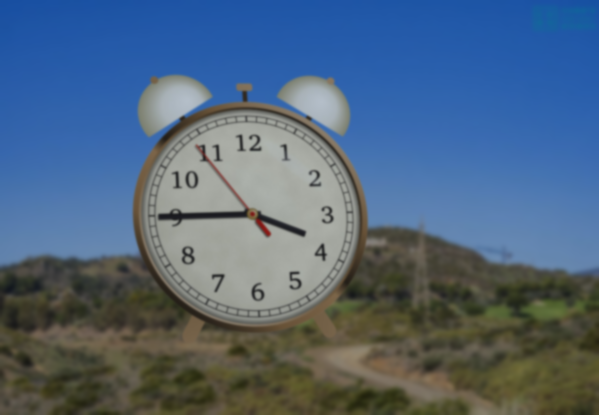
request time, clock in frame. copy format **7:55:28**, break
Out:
**3:44:54**
